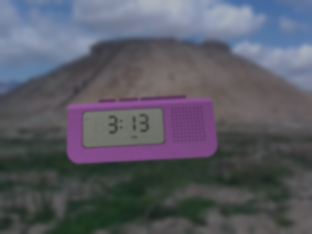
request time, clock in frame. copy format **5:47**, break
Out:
**3:13**
